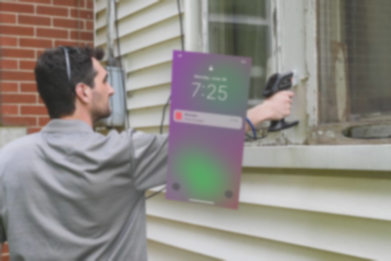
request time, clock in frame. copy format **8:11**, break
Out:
**7:25**
